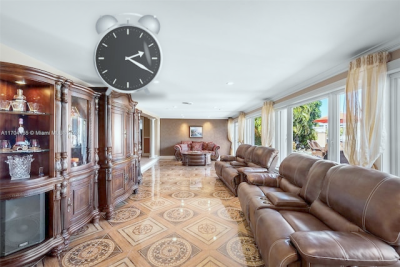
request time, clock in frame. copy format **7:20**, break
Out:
**2:20**
